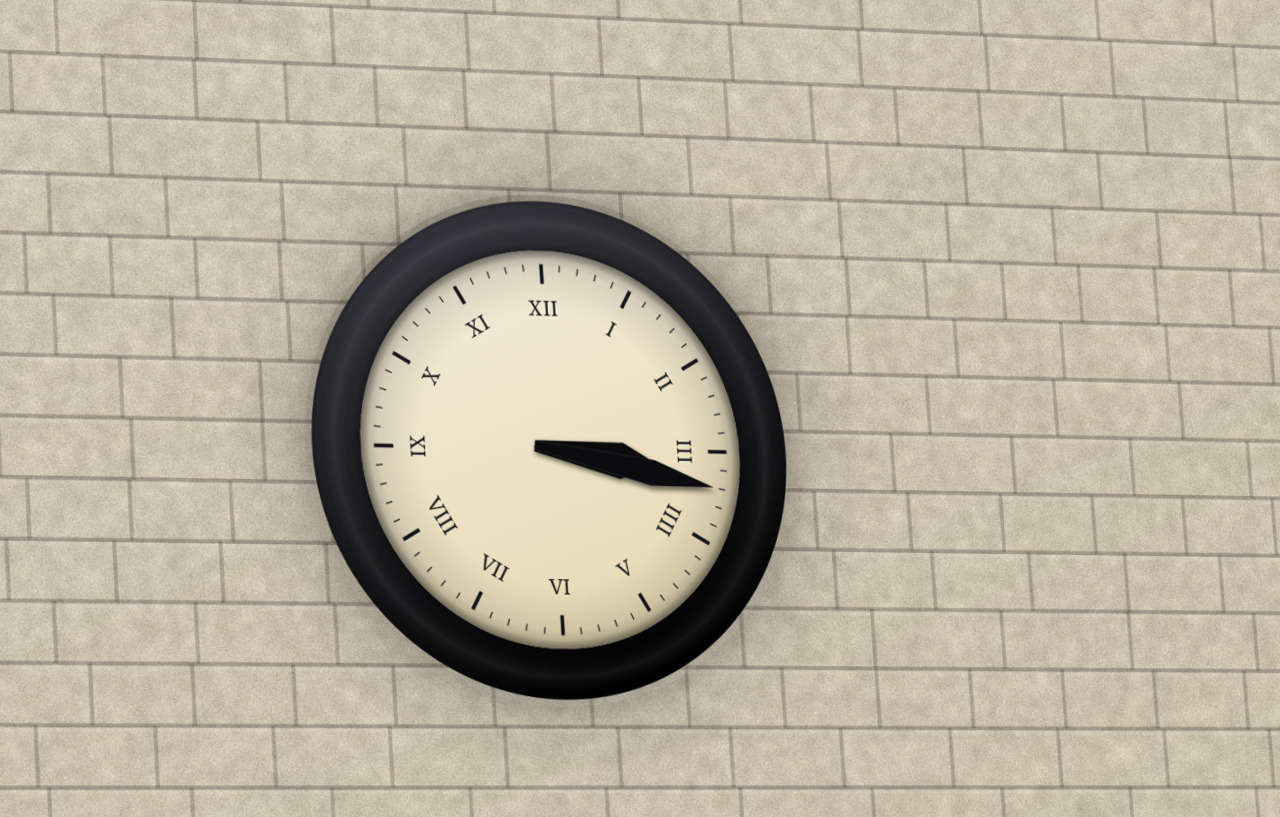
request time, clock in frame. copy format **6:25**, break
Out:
**3:17**
